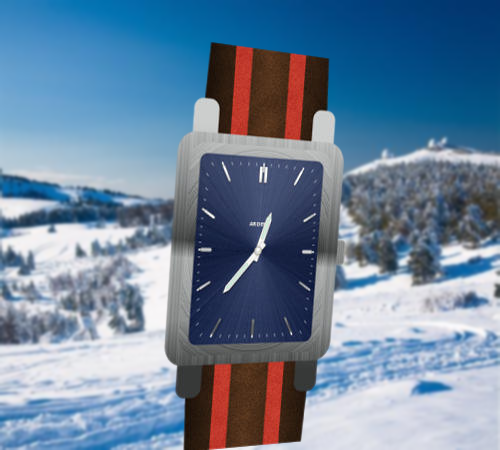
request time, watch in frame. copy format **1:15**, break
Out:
**12:37**
